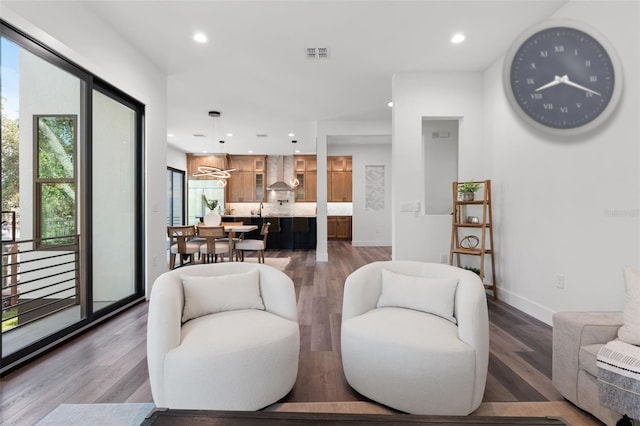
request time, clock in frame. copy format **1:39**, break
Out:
**8:19**
